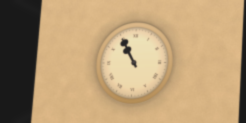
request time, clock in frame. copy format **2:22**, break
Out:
**10:55**
